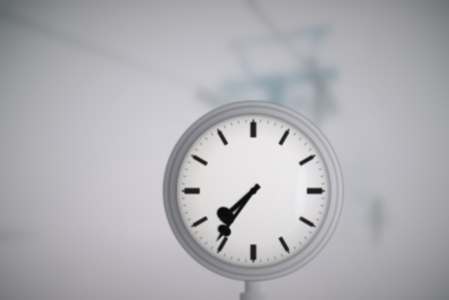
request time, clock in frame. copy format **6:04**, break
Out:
**7:36**
